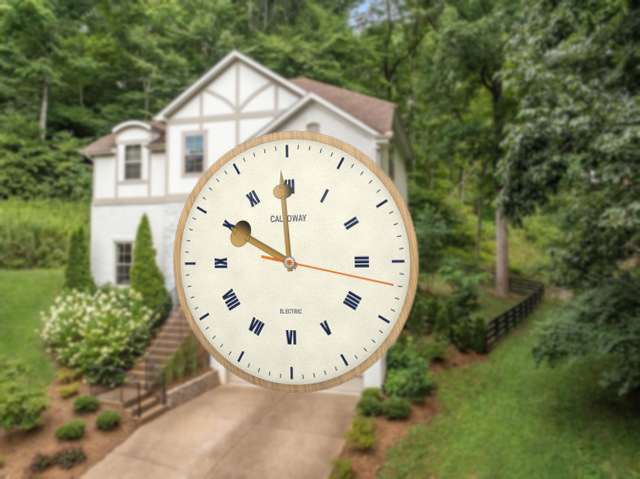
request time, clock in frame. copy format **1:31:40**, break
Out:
**9:59:17**
